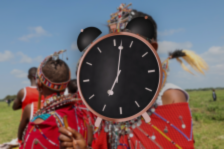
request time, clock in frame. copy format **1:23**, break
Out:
**7:02**
